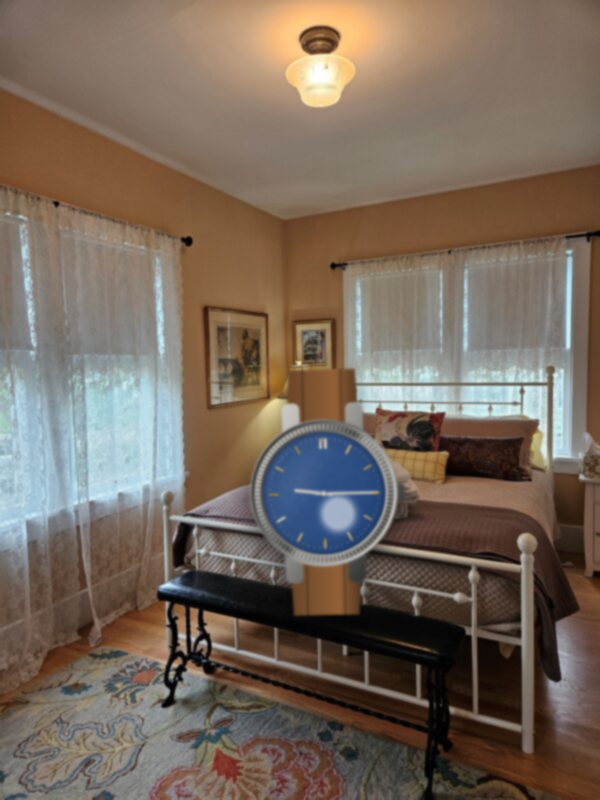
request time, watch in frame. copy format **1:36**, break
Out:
**9:15**
